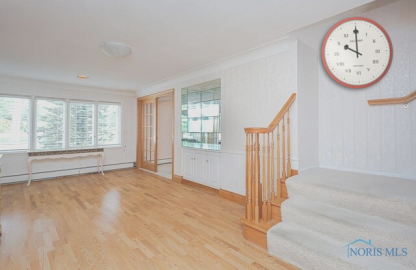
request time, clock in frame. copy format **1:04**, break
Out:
**10:00**
